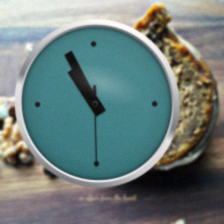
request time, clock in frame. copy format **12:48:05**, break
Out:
**10:55:30**
